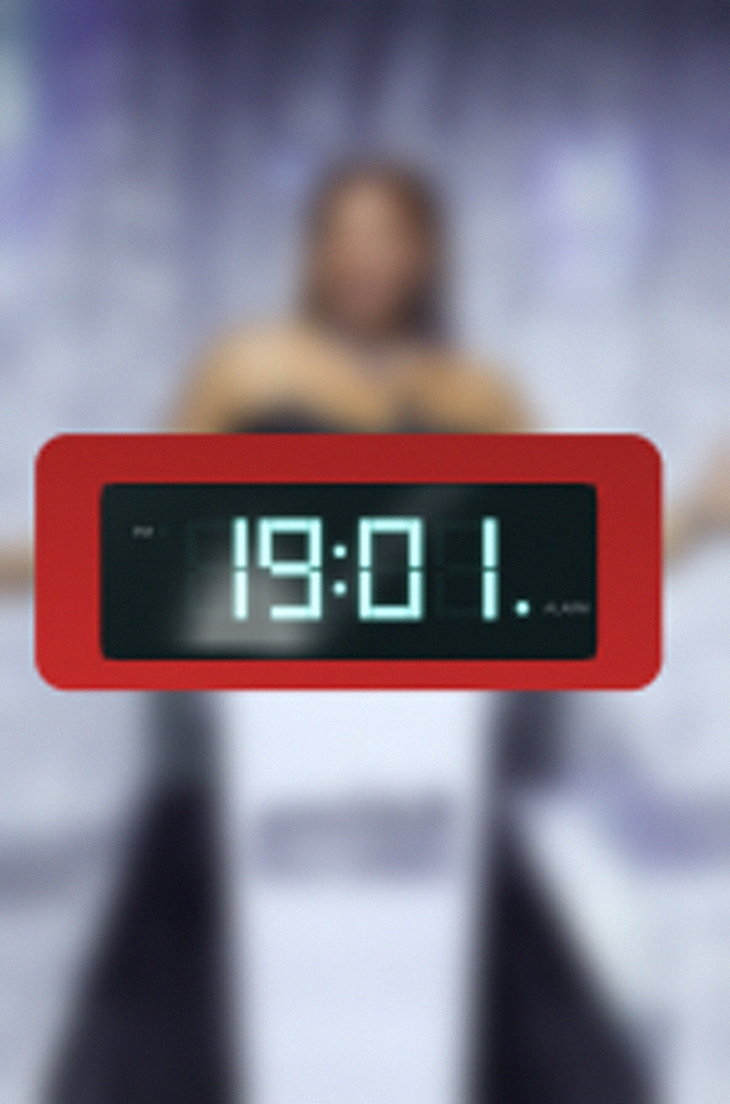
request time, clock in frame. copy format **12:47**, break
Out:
**19:01**
